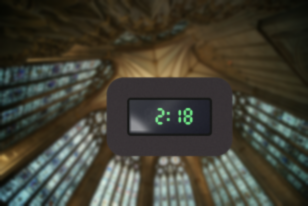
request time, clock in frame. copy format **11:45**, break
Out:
**2:18**
